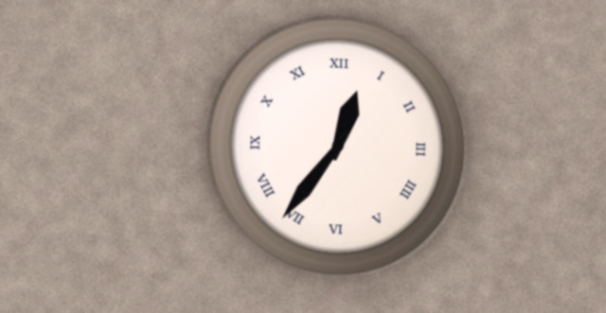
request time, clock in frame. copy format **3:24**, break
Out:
**12:36**
